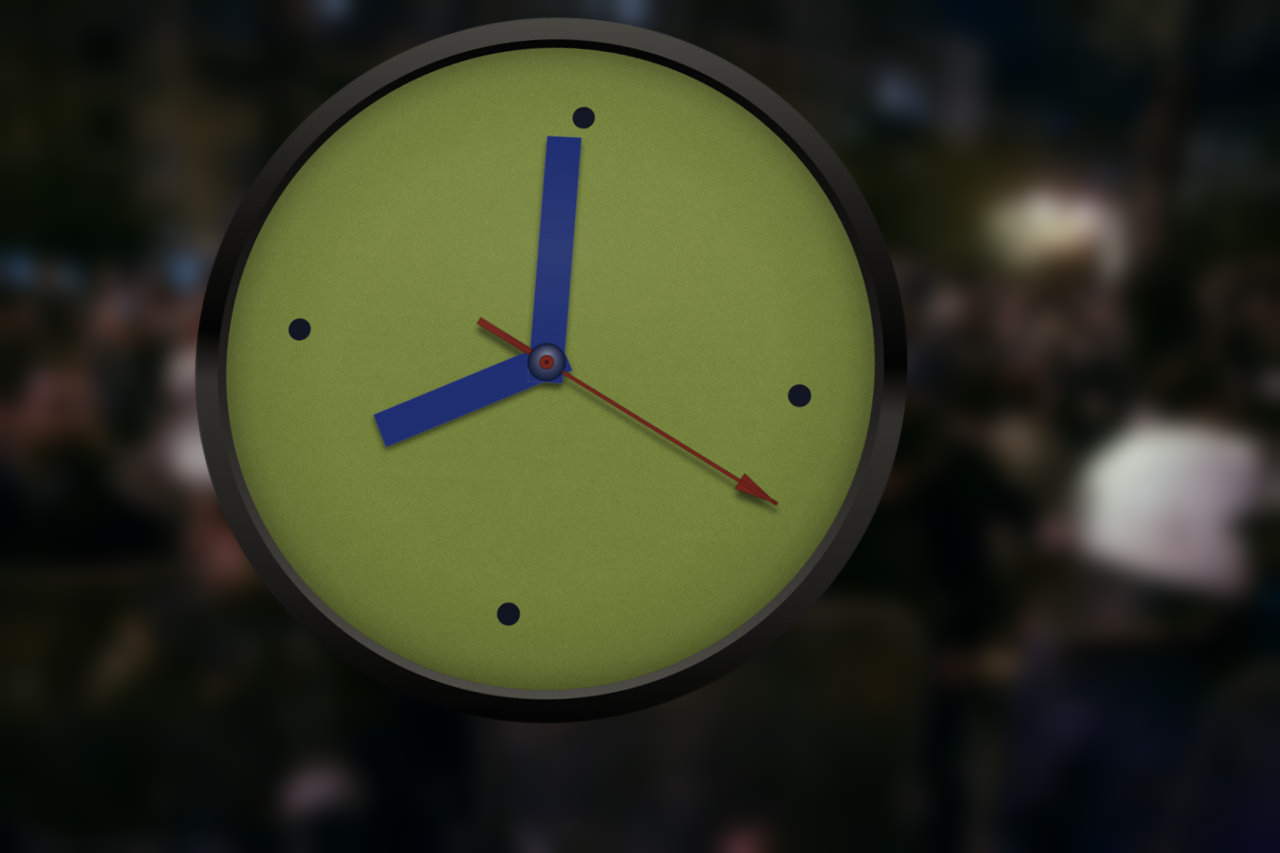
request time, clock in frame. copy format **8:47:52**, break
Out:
**7:59:19**
